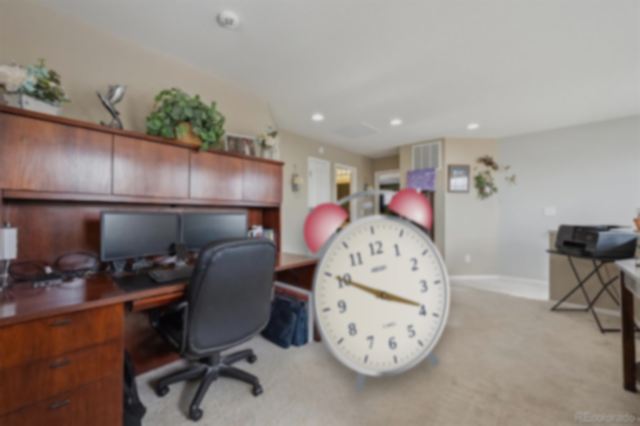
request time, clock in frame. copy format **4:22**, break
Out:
**3:50**
